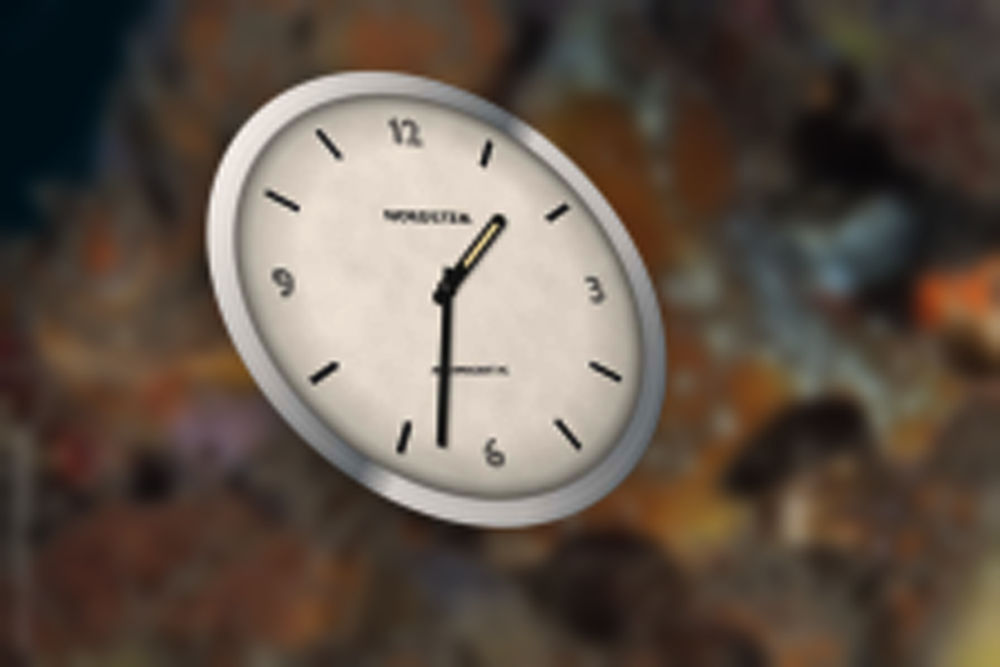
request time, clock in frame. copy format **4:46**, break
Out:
**1:33**
